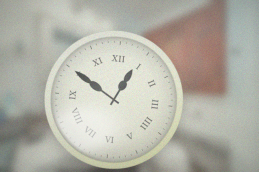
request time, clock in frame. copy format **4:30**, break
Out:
**12:50**
